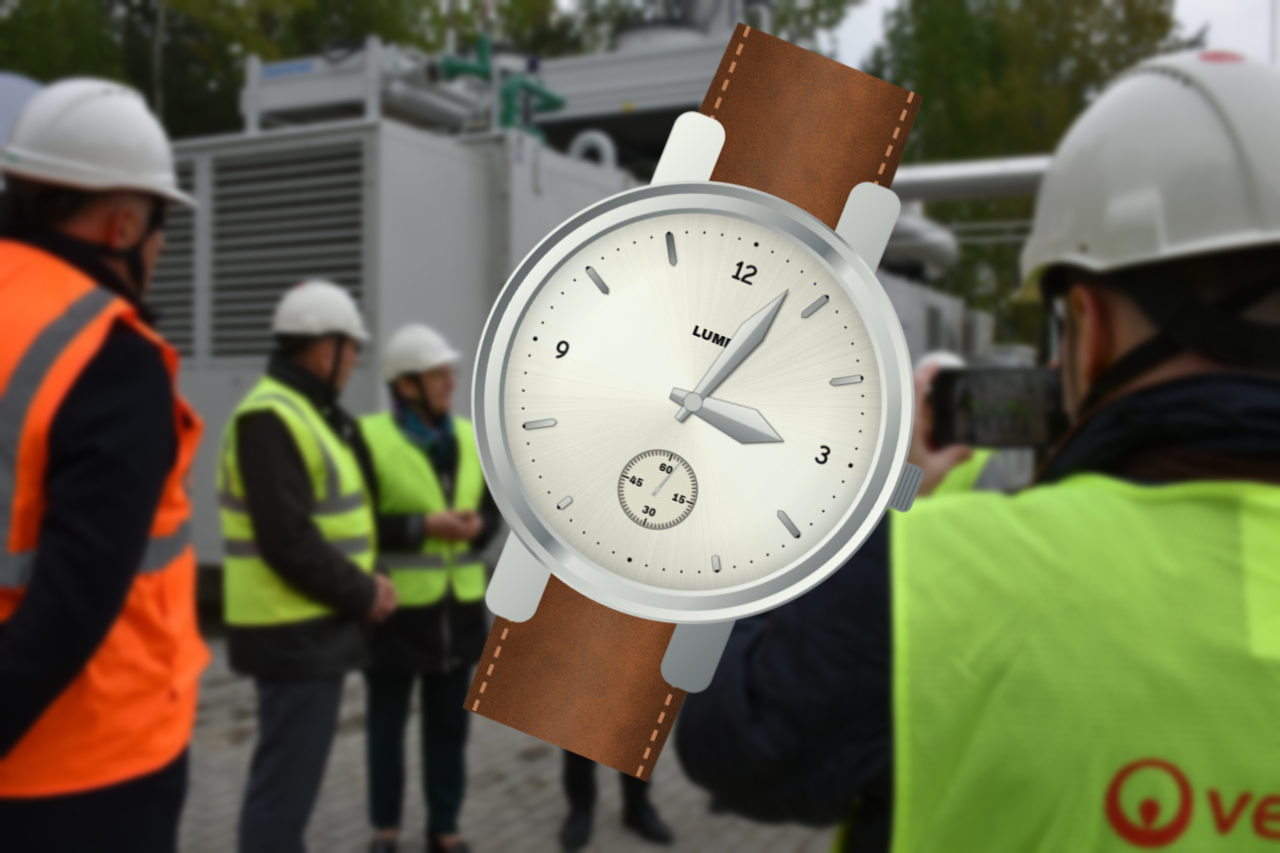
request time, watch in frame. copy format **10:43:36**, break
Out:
**3:03:03**
